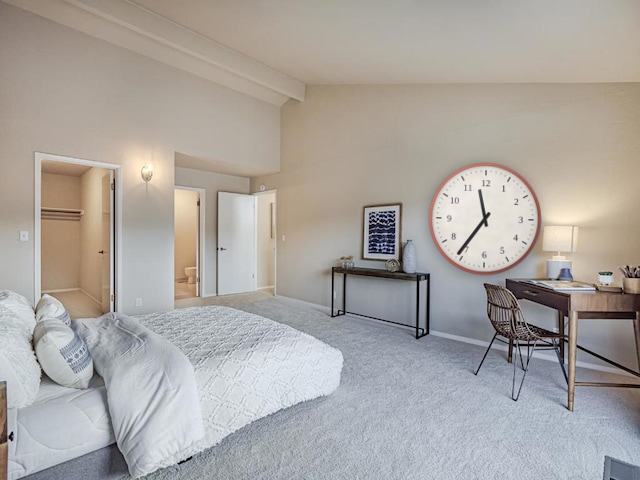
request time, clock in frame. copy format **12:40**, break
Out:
**11:36**
